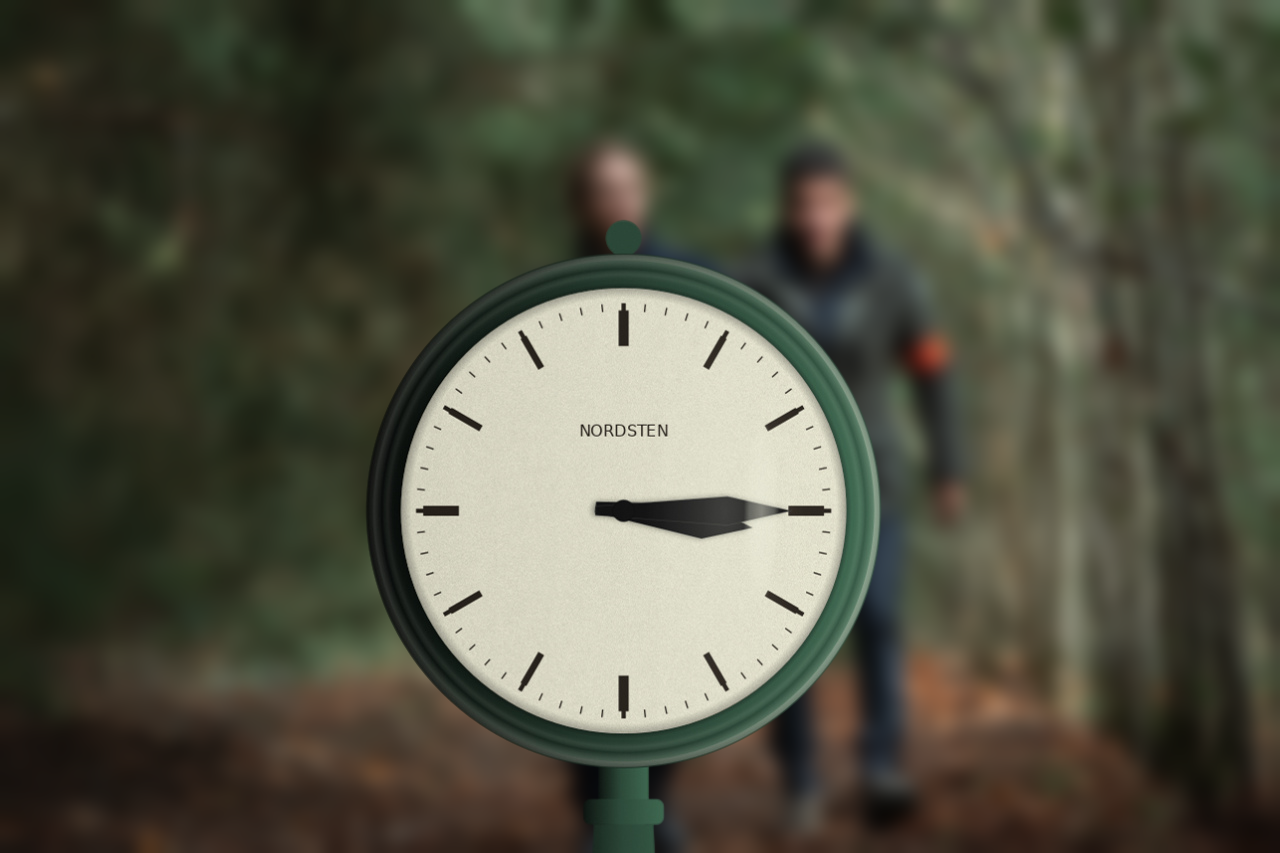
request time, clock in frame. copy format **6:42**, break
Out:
**3:15**
